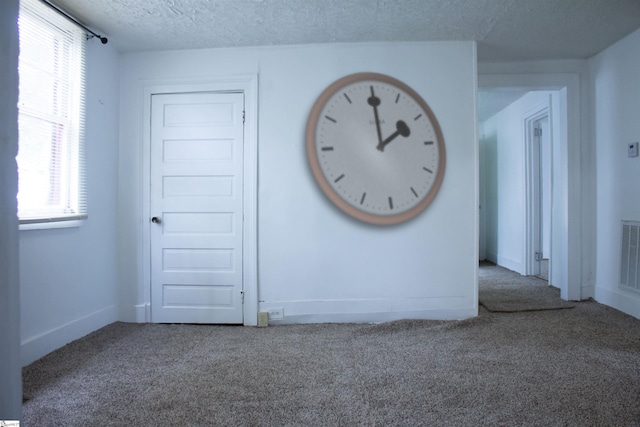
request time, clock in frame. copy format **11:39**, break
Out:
**2:00**
